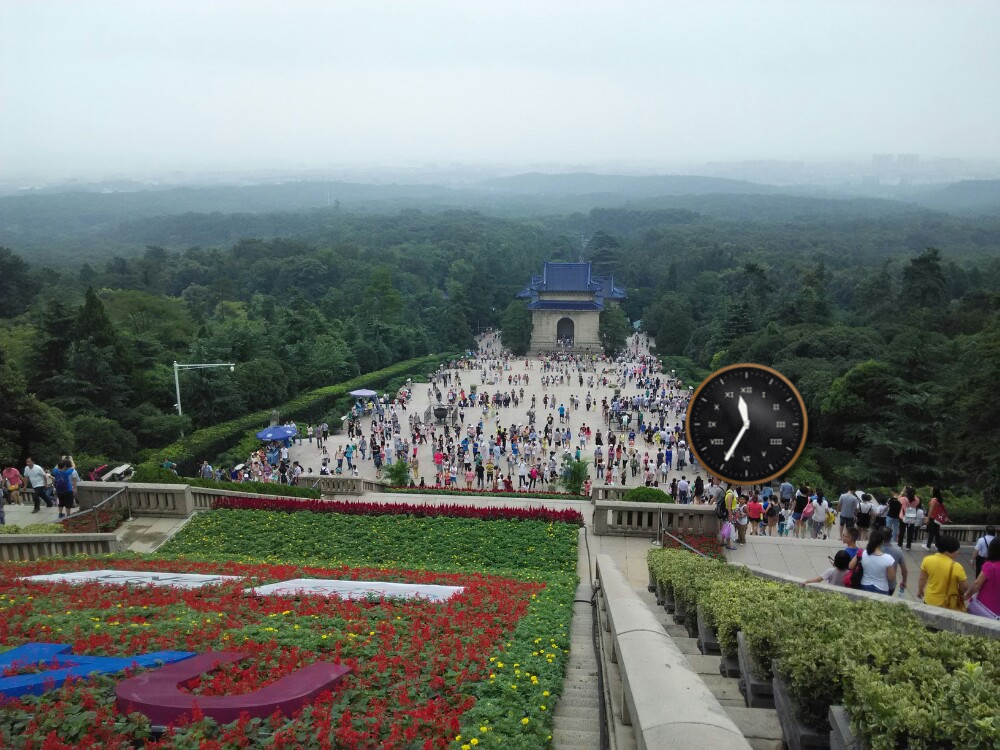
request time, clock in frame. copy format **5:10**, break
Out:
**11:35**
